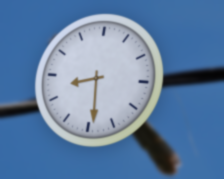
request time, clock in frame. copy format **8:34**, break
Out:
**8:29**
